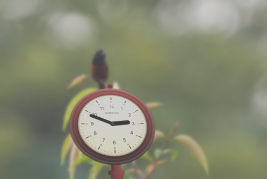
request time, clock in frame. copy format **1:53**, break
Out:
**2:49**
